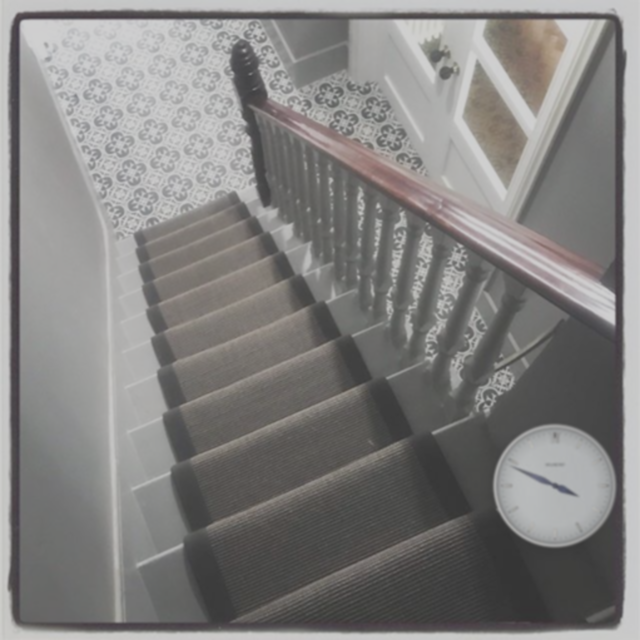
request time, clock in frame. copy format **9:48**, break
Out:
**3:49**
